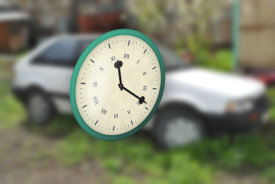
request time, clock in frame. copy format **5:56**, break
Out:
**11:19**
